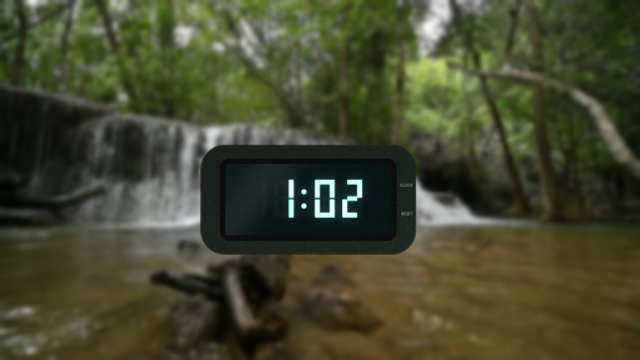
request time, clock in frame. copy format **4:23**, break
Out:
**1:02**
